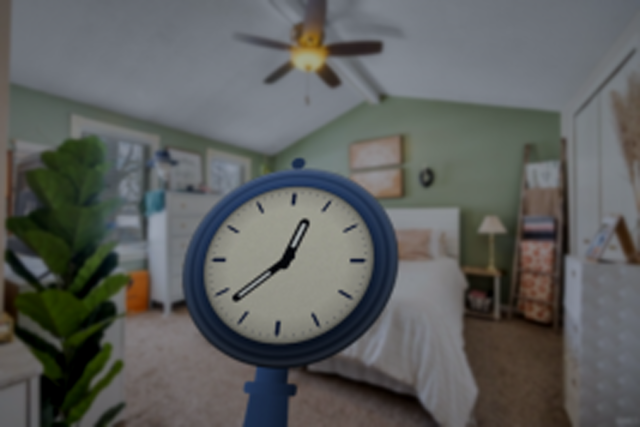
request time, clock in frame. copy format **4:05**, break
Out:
**12:38**
